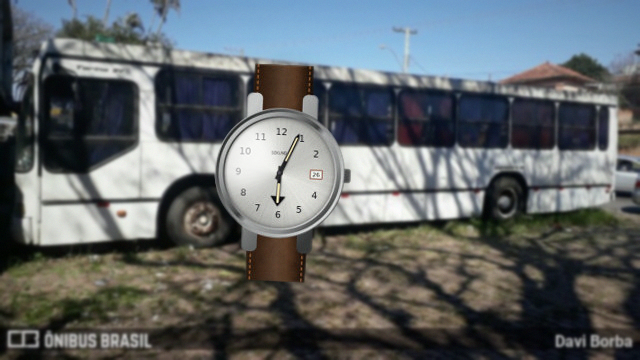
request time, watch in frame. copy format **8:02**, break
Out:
**6:04**
